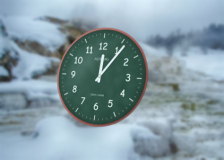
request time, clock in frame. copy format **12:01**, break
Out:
**12:06**
